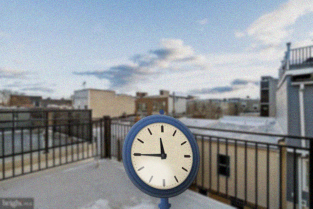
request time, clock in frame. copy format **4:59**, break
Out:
**11:45**
